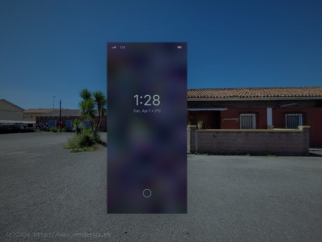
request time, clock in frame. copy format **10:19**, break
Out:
**1:28**
